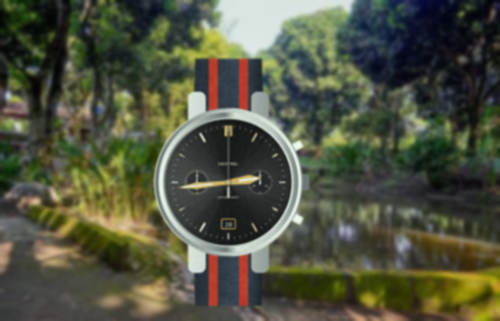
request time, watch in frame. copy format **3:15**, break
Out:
**2:44**
